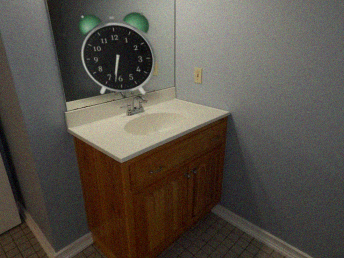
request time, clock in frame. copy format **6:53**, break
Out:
**6:32**
